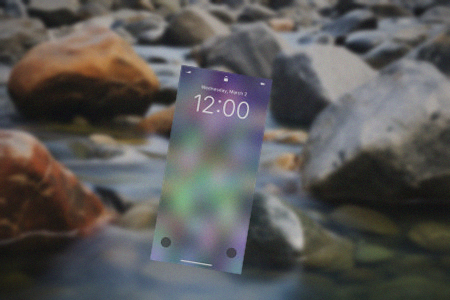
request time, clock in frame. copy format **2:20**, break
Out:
**12:00**
